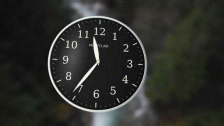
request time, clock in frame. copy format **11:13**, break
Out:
**11:36**
